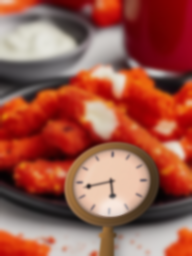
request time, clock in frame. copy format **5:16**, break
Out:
**5:43**
